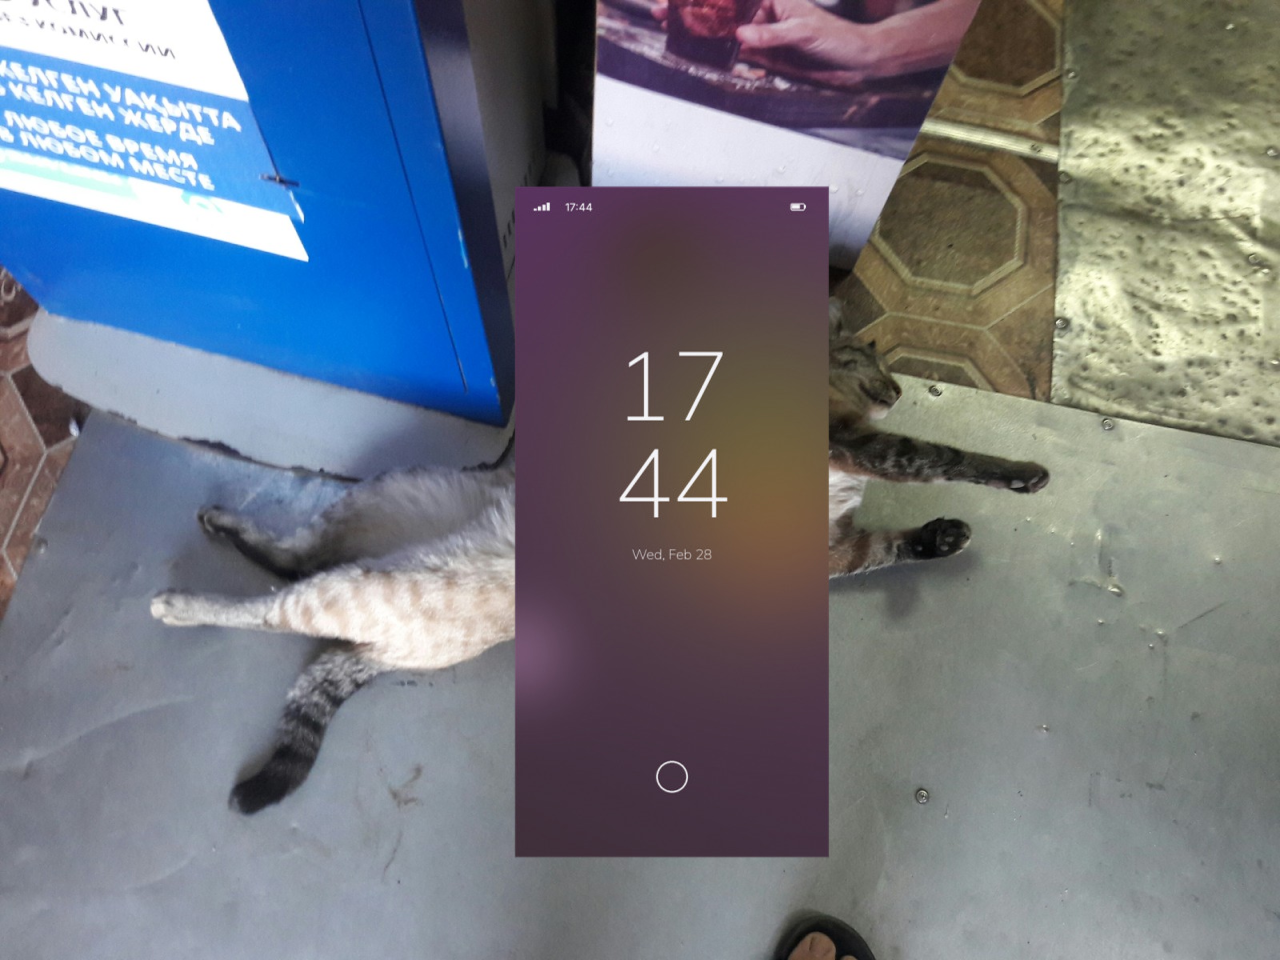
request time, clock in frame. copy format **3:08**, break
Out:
**17:44**
